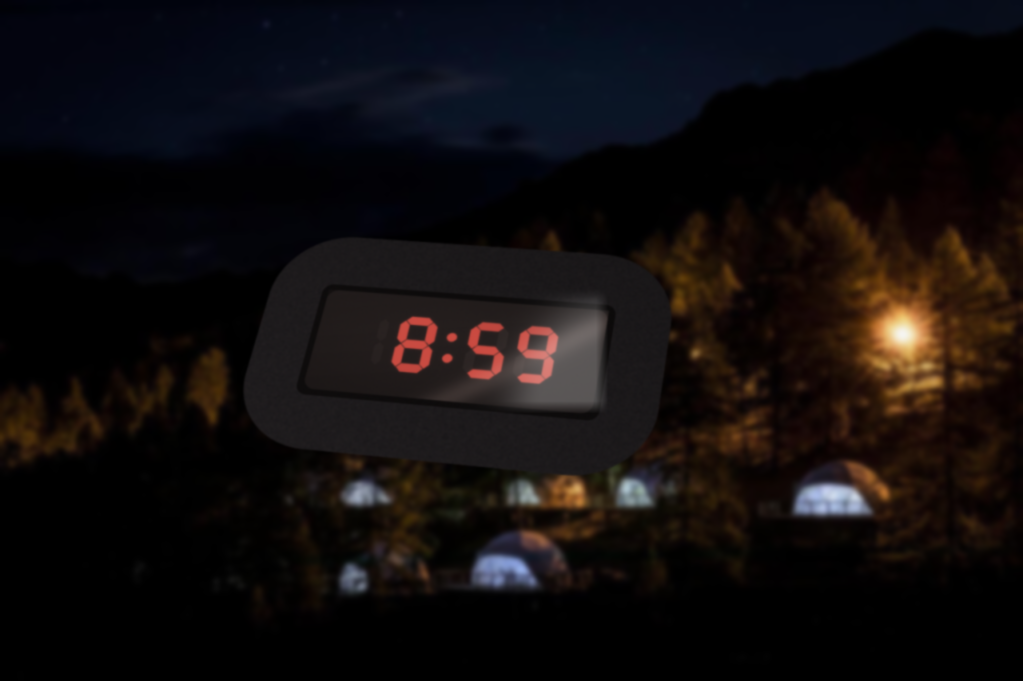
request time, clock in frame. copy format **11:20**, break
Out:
**8:59**
